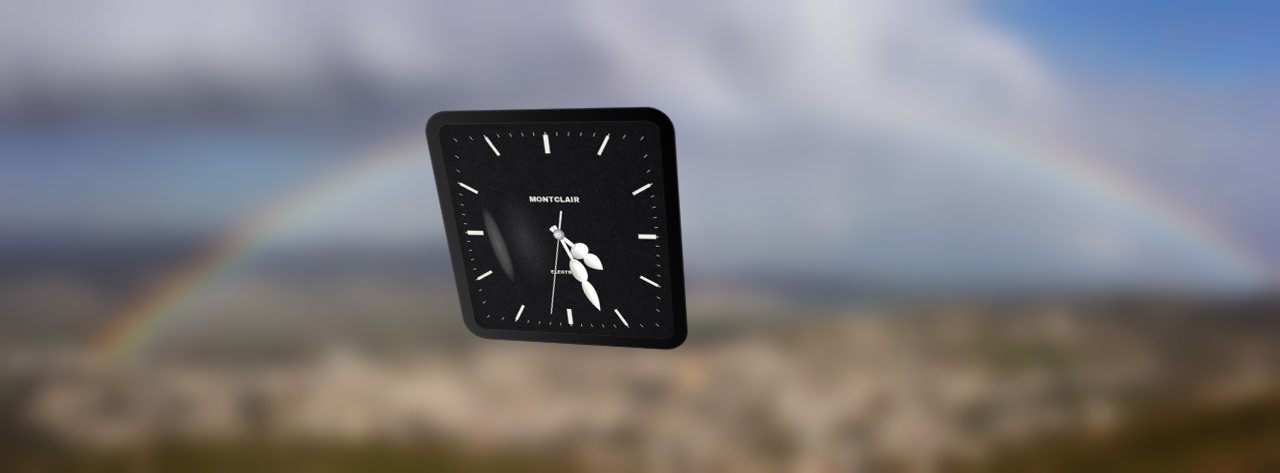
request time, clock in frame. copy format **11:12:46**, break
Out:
**4:26:32**
